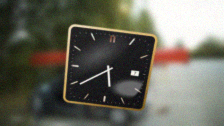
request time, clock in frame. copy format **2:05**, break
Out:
**5:39**
